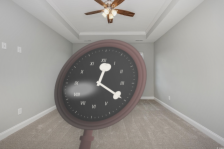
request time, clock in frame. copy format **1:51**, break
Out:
**12:20**
